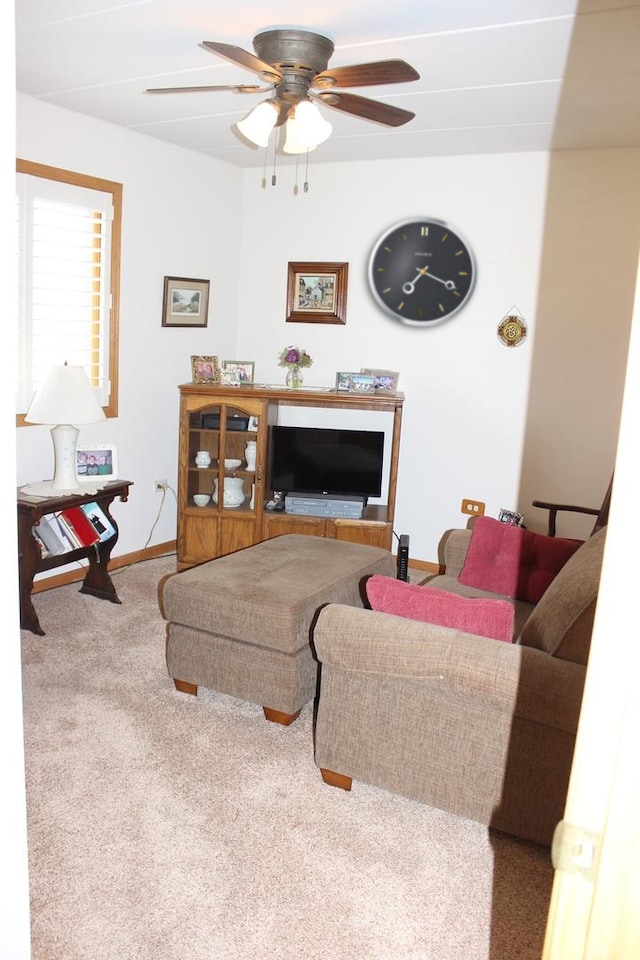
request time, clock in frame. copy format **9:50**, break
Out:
**7:19**
